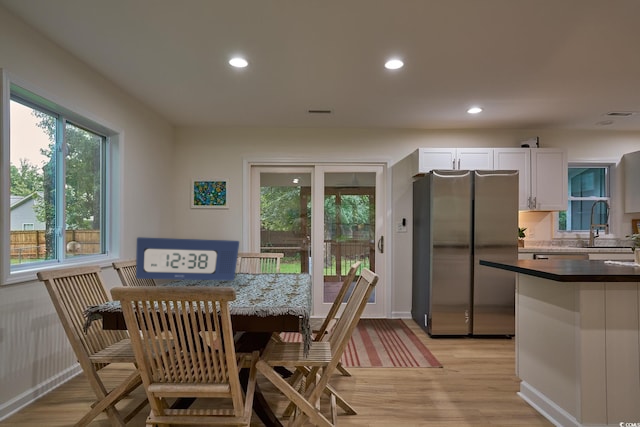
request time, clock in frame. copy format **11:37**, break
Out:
**12:38**
